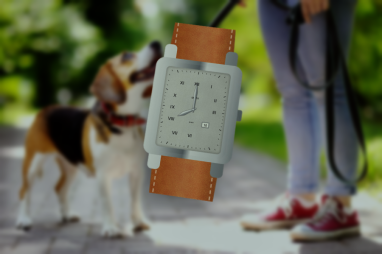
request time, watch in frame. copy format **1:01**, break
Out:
**8:00**
